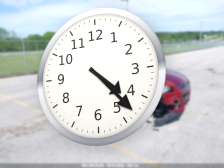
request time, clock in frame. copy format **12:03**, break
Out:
**4:23**
